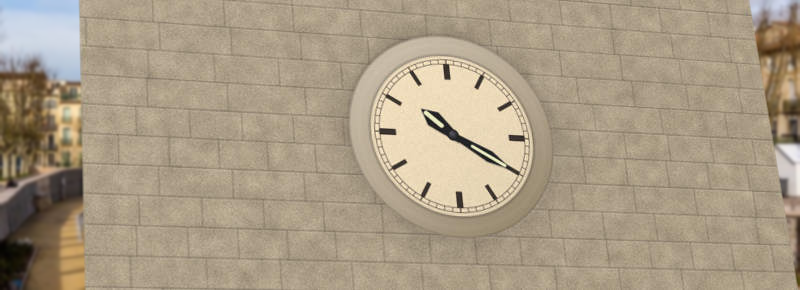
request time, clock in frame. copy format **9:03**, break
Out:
**10:20**
